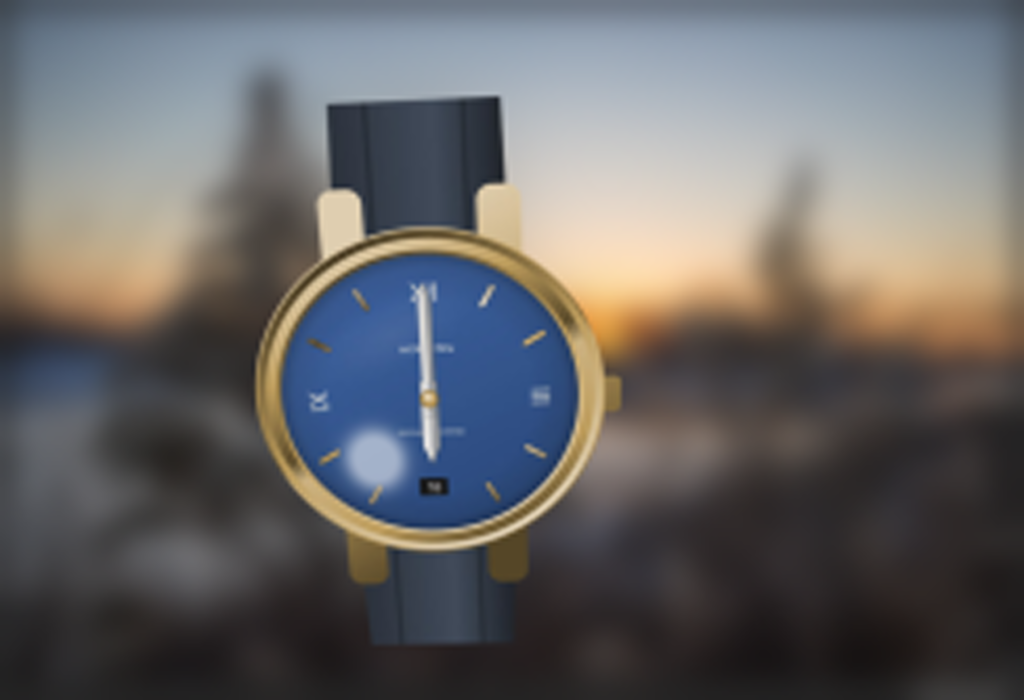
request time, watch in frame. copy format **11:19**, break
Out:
**6:00**
